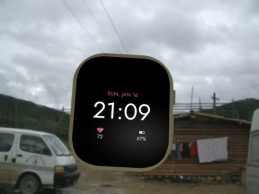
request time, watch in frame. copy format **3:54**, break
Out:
**21:09**
